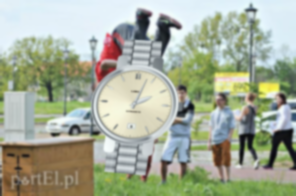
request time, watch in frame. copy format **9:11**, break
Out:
**2:03**
